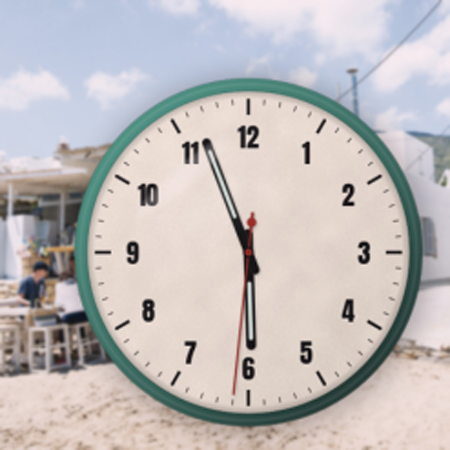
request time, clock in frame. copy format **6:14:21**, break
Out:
**5:56:31**
